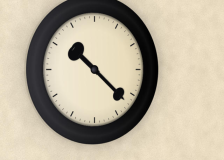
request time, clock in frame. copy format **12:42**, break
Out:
**10:22**
